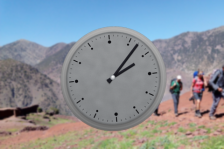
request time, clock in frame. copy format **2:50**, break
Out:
**2:07**
